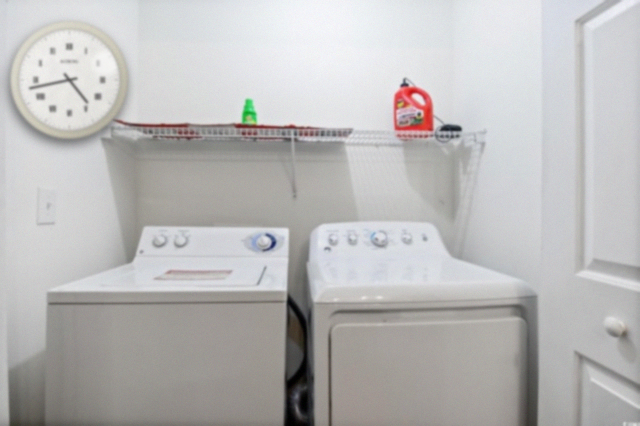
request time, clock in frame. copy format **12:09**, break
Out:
**4:43**
